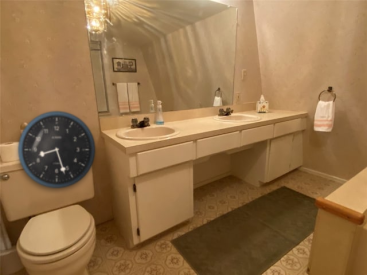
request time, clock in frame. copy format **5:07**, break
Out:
**8:27**
